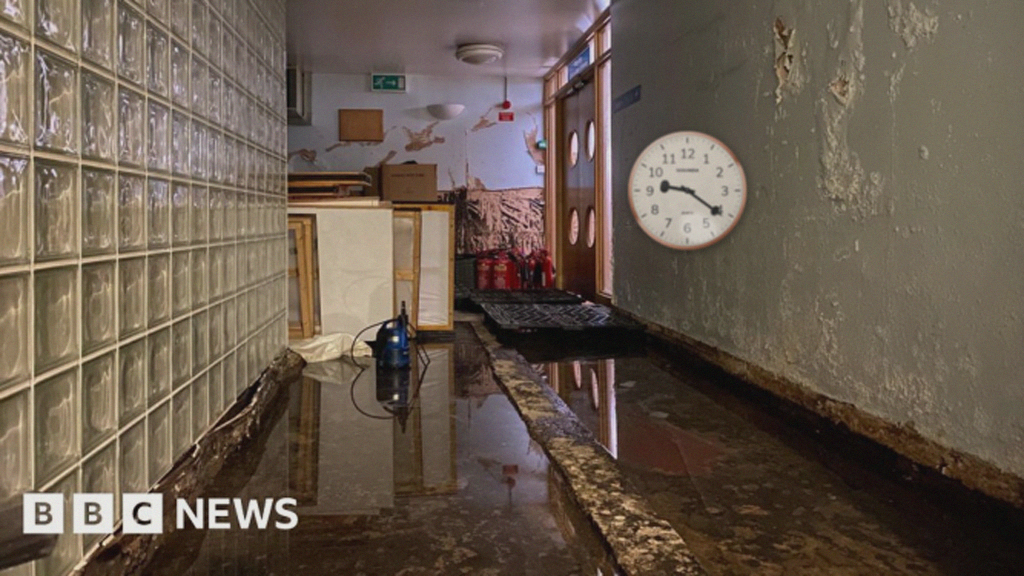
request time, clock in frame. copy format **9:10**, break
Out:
**9:21**
